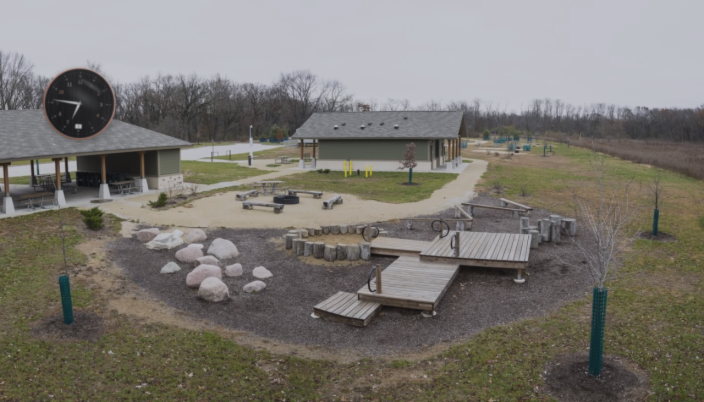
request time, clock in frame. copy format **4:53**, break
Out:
**6:46**
